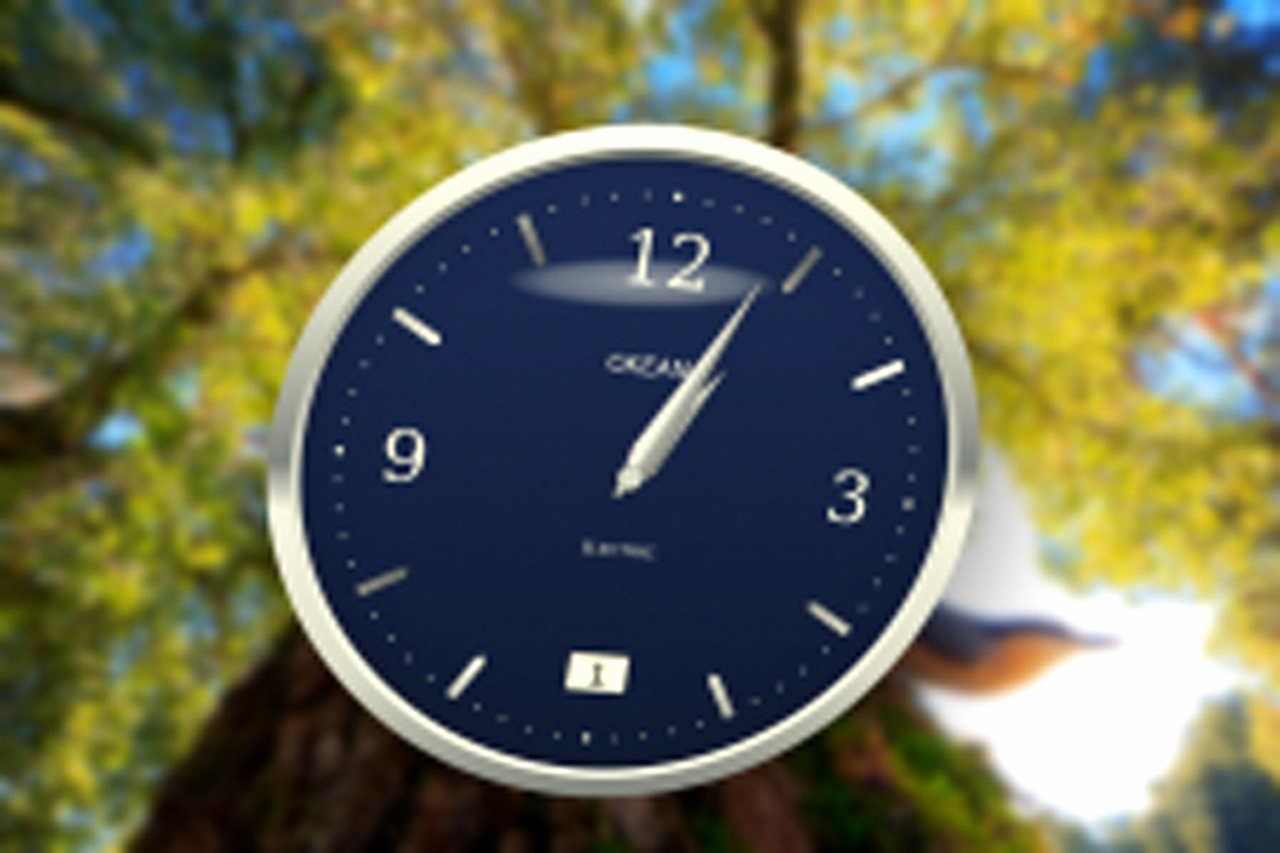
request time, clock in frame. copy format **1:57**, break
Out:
**1:04**
